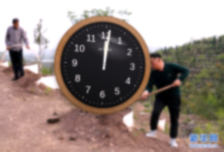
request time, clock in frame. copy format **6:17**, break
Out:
**12:01**
